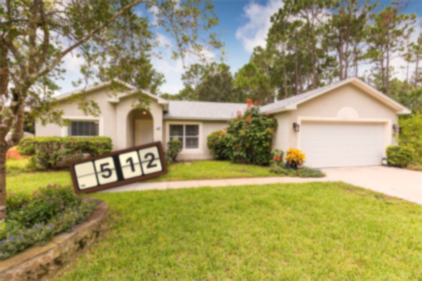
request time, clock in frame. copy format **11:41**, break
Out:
**5:12**
